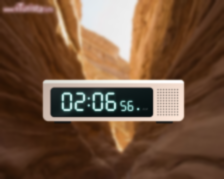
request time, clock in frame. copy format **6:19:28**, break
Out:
**2:06:56**
